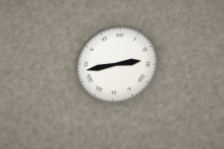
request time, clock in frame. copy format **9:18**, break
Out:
**2:43**
